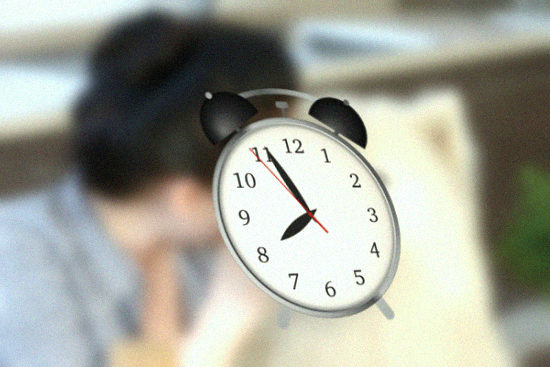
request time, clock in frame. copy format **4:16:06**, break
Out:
**7:55:54**
